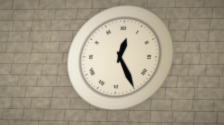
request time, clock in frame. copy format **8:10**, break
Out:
**12:25**
